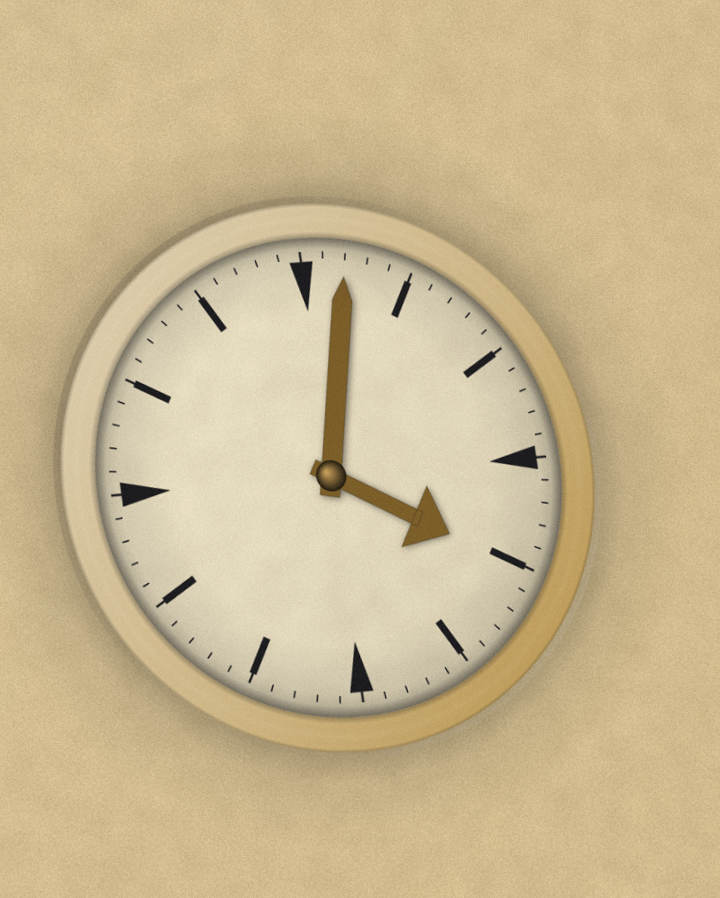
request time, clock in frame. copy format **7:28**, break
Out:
**4:02**
